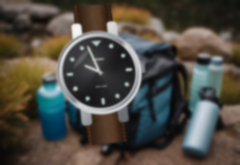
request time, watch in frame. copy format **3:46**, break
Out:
**9:57**
